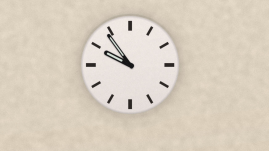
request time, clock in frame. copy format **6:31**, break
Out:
**9:54**
